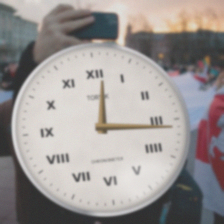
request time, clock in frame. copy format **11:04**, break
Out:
**12:16**
